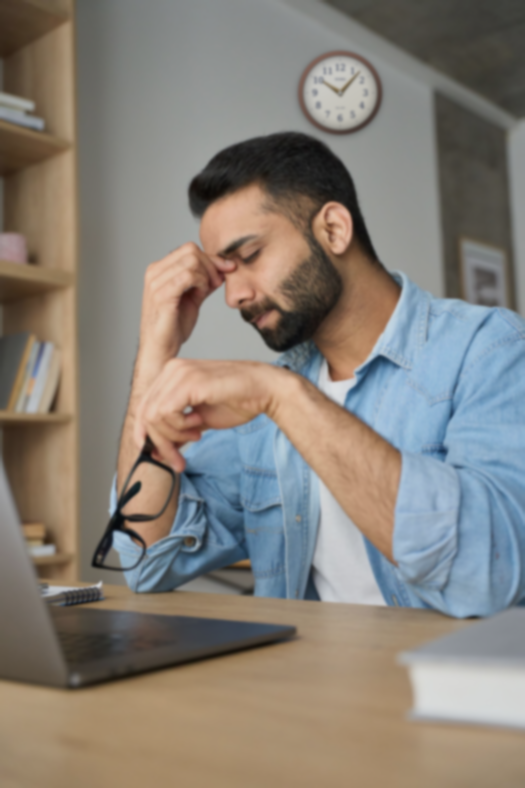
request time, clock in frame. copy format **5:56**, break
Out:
**10:07**
